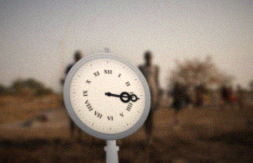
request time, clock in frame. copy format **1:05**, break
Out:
**3:16**
